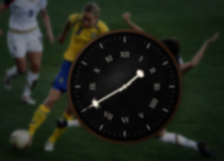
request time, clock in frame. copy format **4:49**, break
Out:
**1:40**
